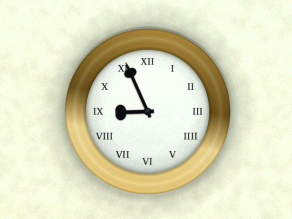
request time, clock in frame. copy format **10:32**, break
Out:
**8:56**
